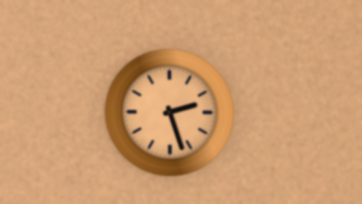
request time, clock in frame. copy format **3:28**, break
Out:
**2:27**
